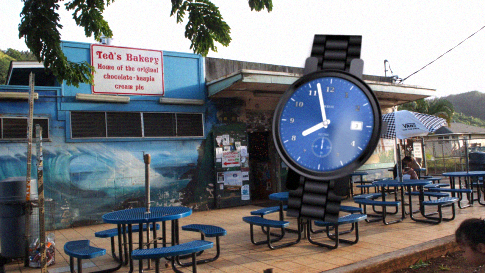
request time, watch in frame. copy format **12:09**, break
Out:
**7:57**
